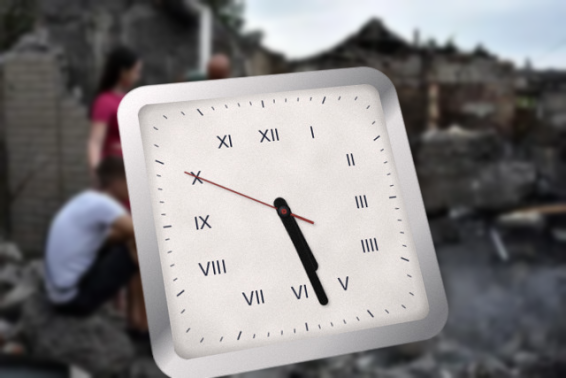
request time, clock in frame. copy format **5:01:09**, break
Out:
**5:27:50**
